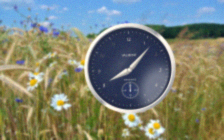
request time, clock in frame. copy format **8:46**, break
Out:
**8:07**
